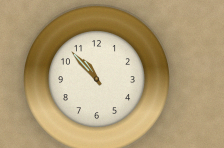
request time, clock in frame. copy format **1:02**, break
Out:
**10:53**
